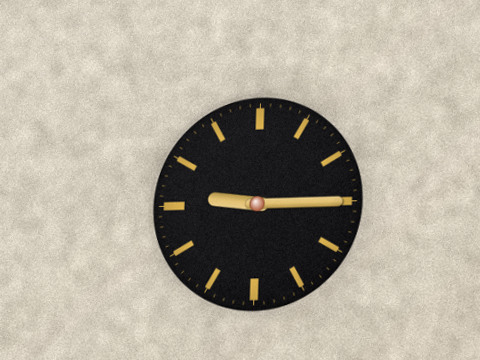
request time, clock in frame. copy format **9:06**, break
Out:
**9:15**
